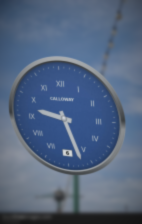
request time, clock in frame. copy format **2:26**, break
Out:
**9:27**
